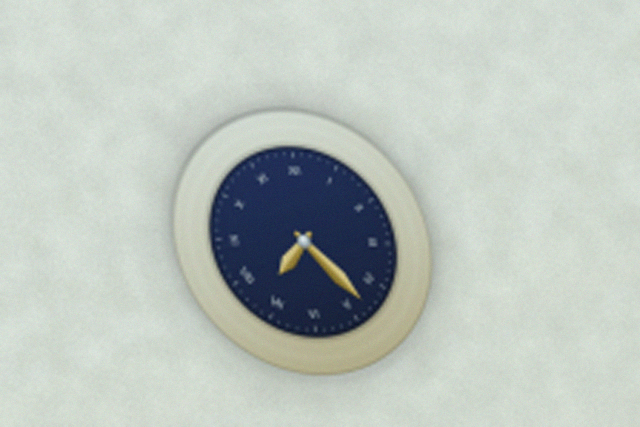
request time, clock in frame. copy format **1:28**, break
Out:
**7:23**
